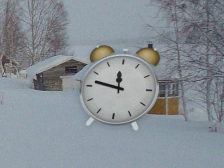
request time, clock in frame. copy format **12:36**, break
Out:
**11:47**
